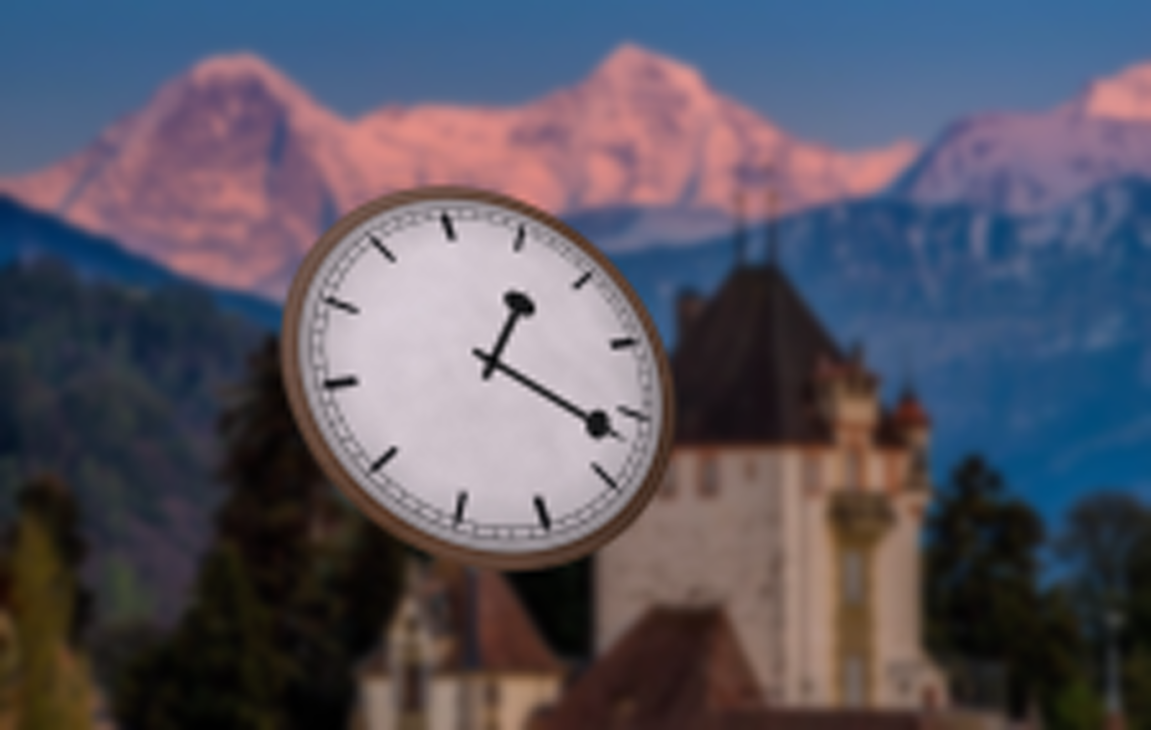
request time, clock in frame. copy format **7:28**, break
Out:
**1:22**
